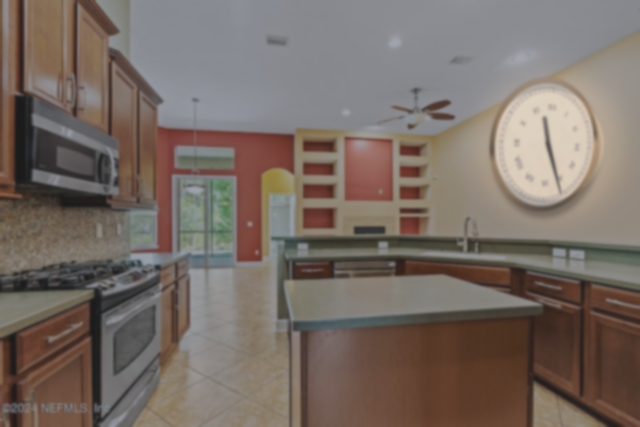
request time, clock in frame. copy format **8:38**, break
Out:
**11:26**
